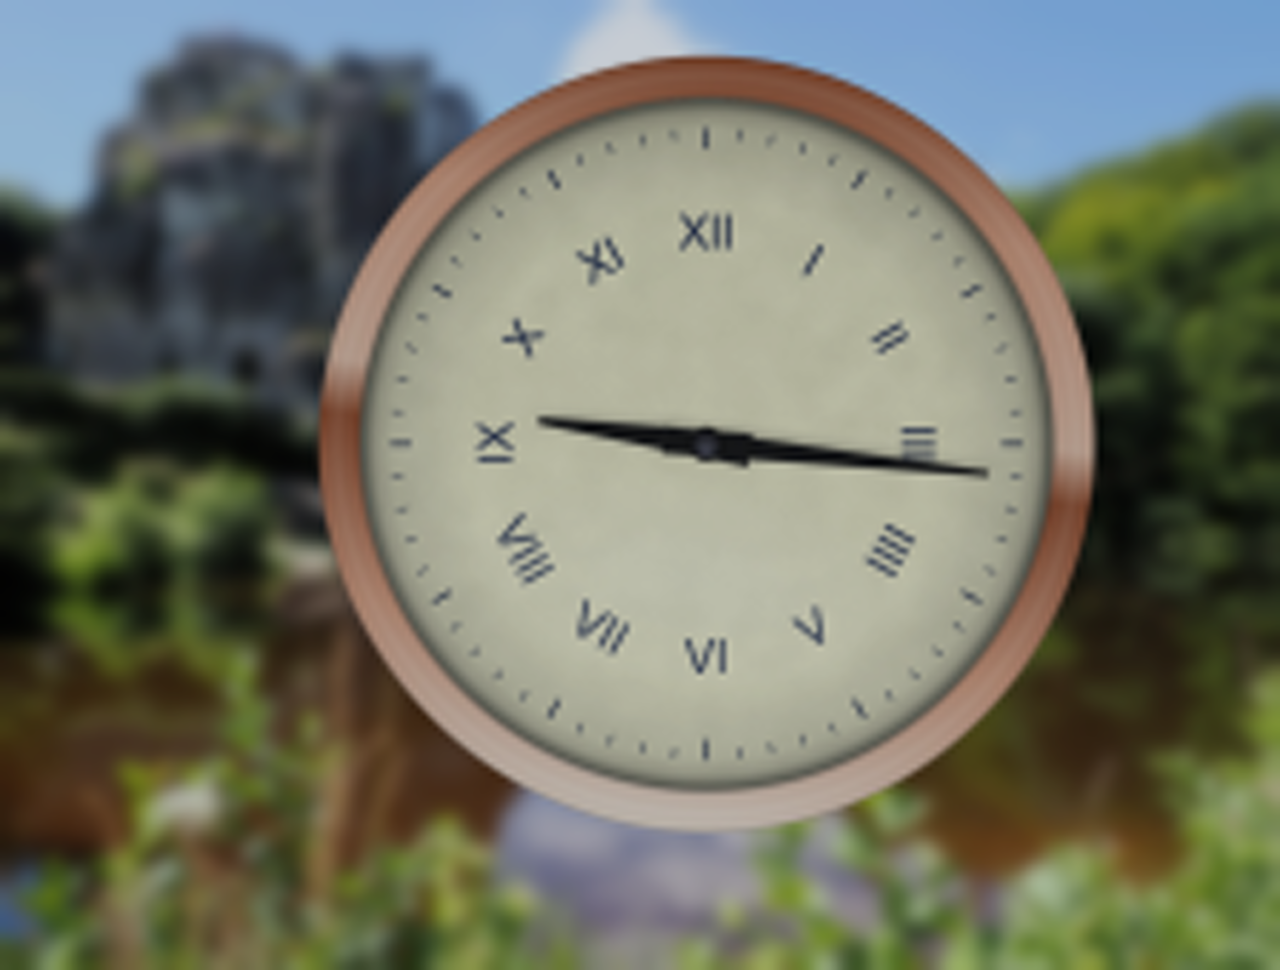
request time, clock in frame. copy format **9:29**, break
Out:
**9:16**
